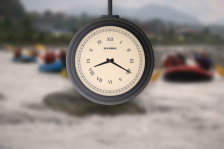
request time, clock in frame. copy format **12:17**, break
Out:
**8:20**
